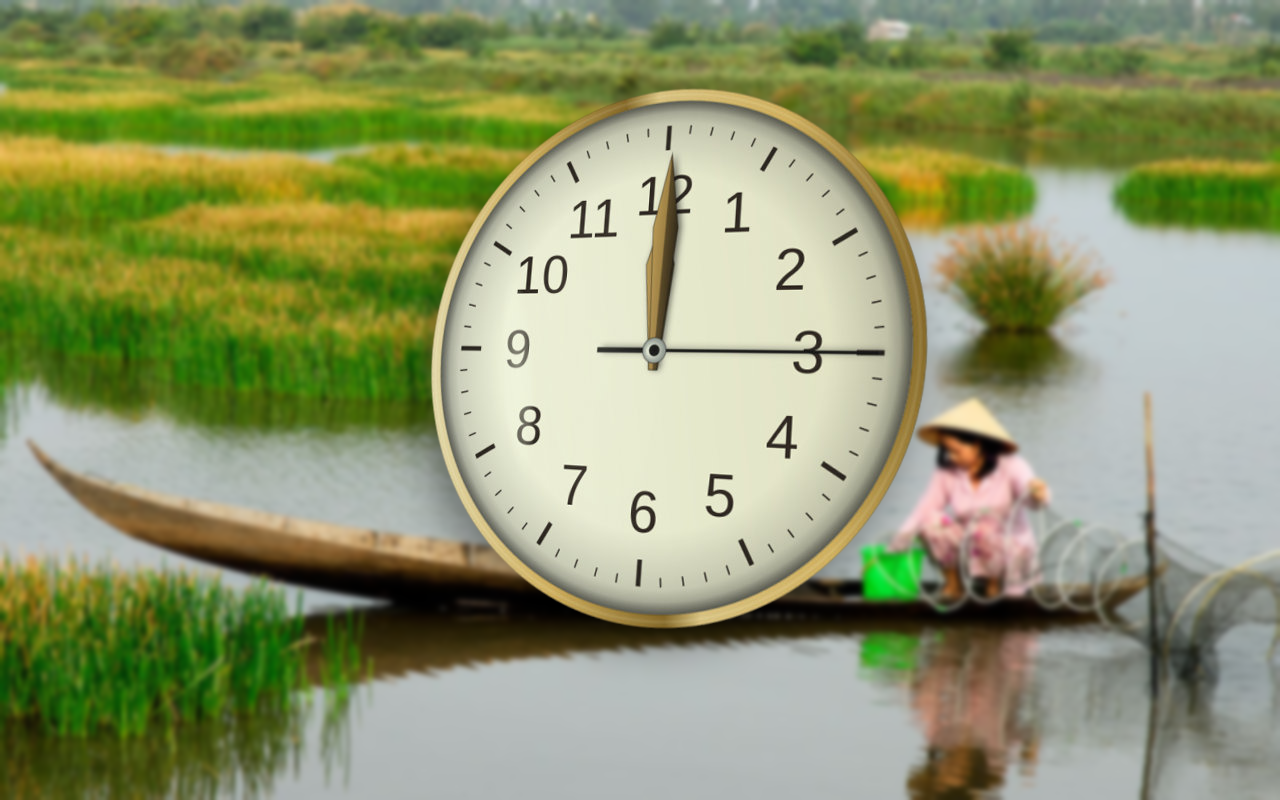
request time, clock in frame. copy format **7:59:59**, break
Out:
**12:00:15**
